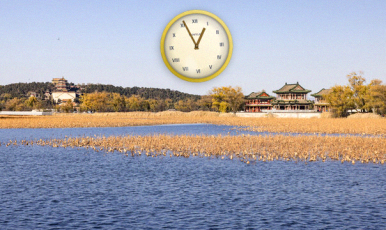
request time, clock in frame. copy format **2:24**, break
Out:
**12:56**
